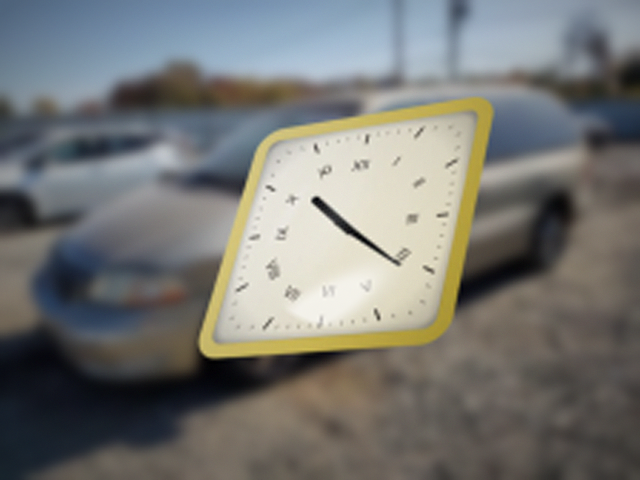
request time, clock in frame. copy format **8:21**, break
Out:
**10:21**
